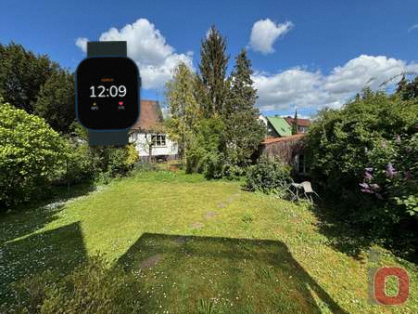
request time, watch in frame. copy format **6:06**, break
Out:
**12:09**
